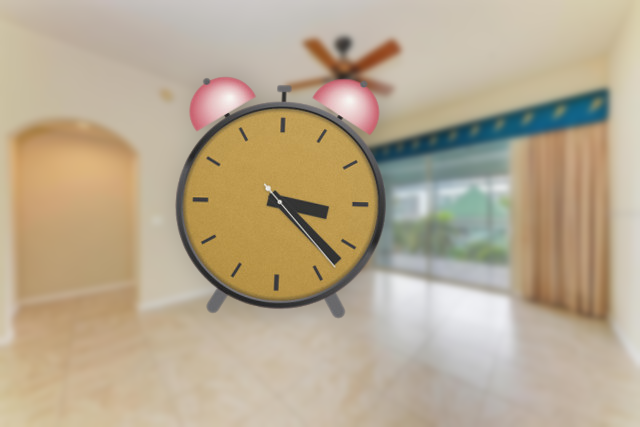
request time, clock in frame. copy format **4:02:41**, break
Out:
**3:22:23**
